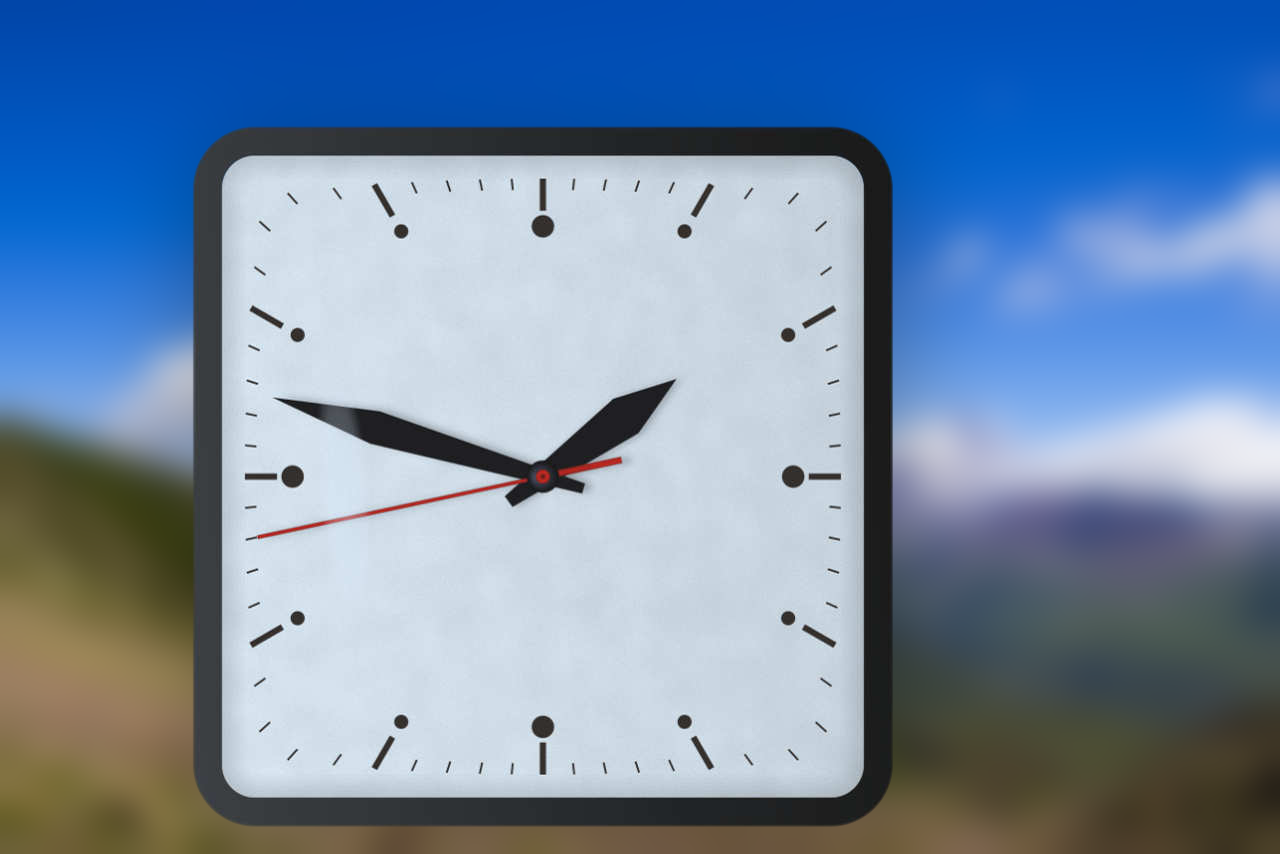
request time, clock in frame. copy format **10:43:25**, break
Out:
**1:47:43**
